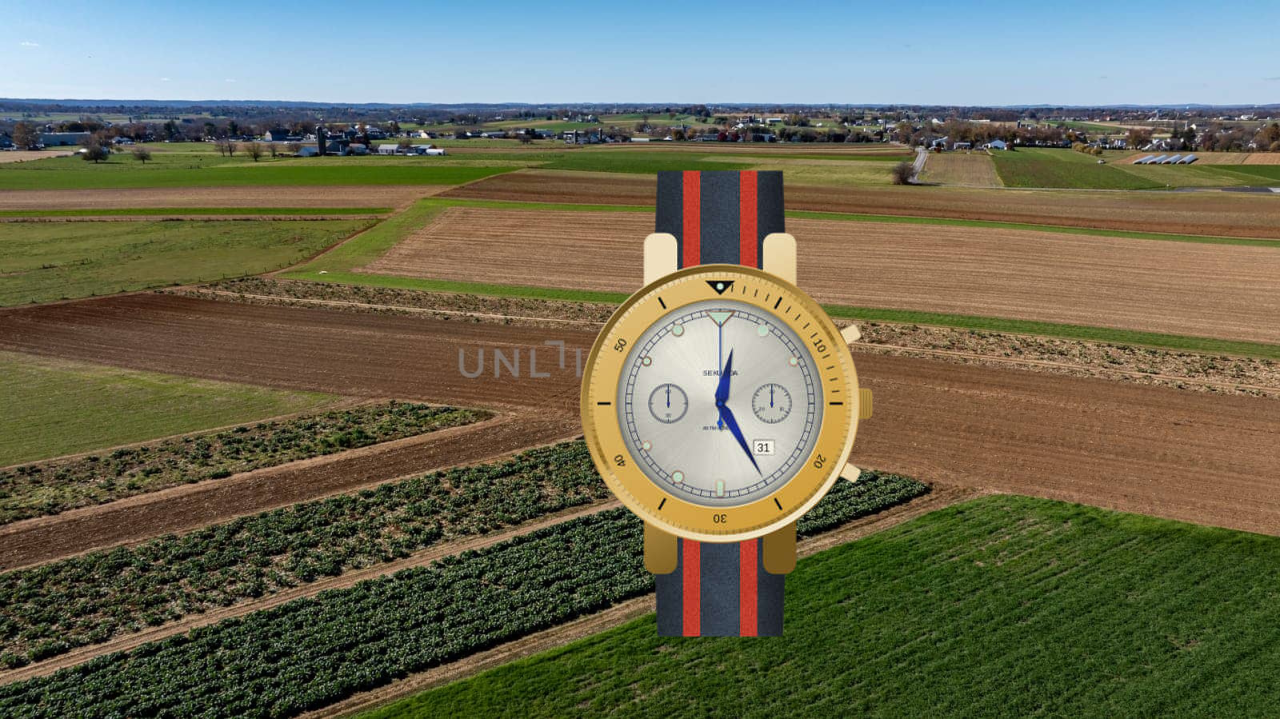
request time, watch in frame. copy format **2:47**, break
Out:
**12:25**
